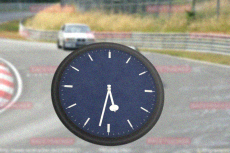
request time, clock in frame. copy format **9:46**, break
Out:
**5:32**
